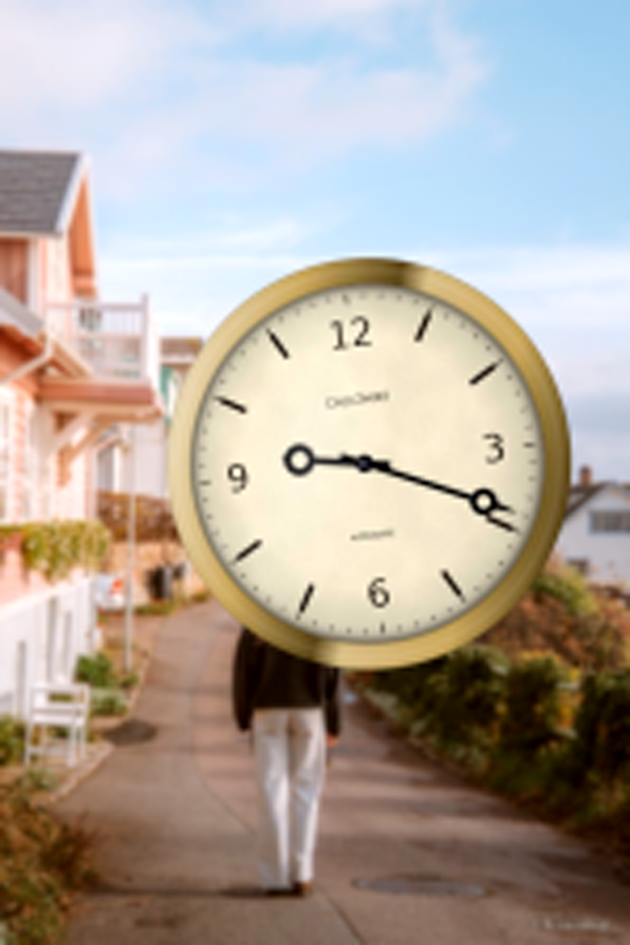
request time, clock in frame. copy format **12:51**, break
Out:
**9:19**
